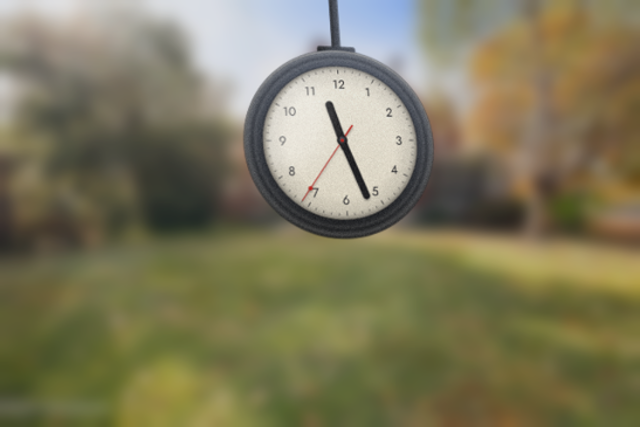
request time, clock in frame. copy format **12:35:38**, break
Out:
**11:26:36**
